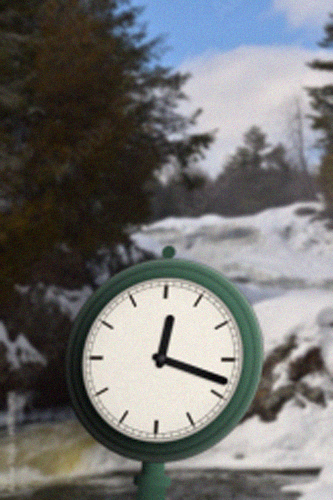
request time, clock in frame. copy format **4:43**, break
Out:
**12:18**
